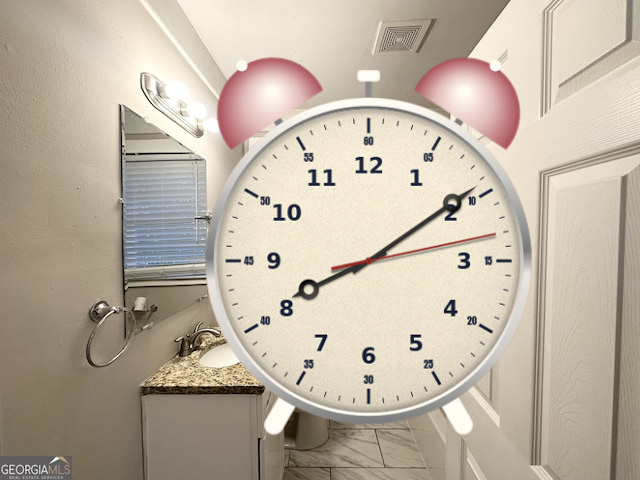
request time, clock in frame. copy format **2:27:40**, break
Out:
**8:09:13**
